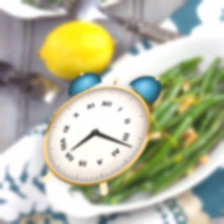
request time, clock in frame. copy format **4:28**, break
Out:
**7:17**
